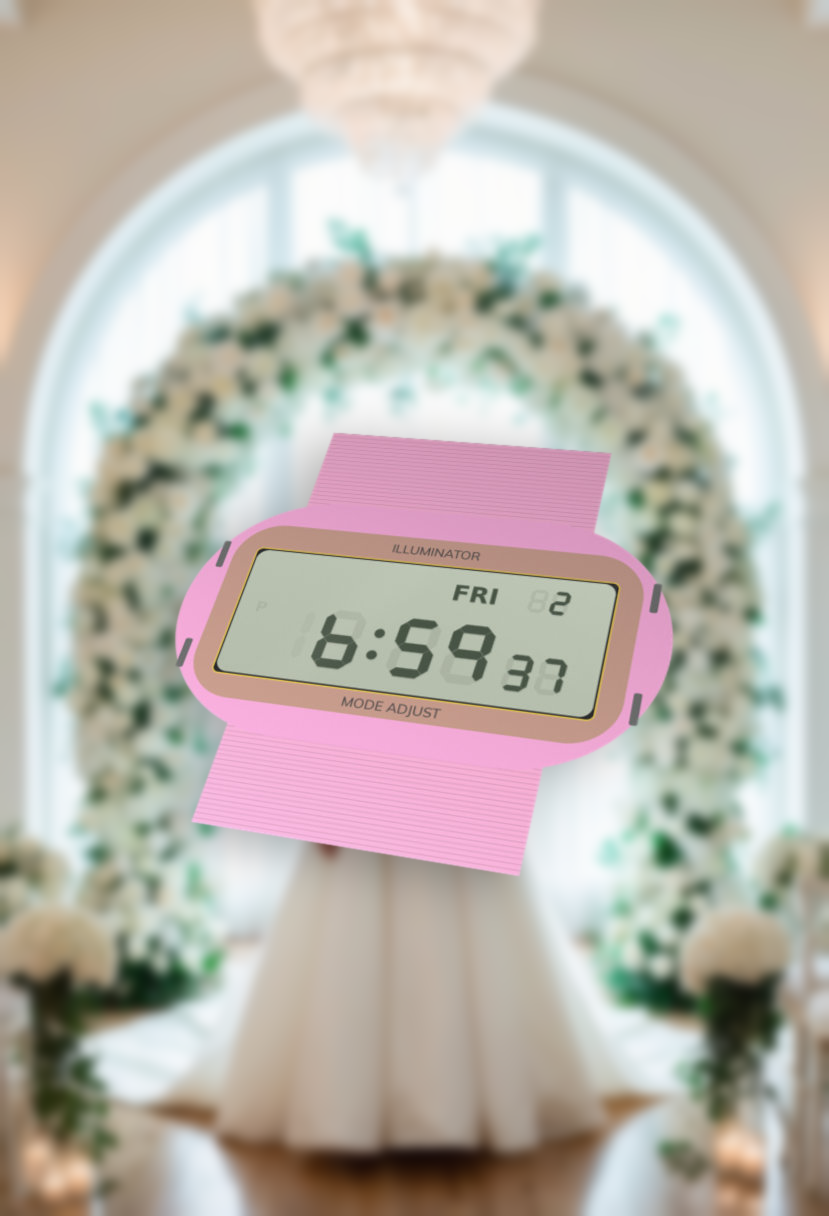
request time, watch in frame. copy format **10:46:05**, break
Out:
**6:59:37**
